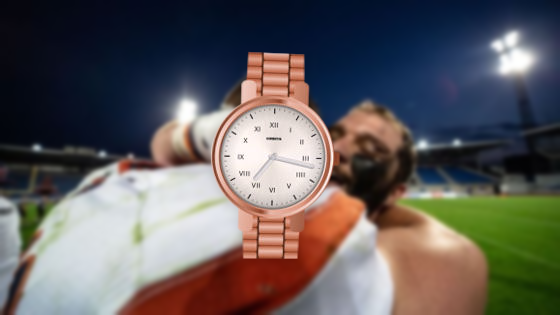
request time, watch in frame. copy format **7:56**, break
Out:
**7:17**
